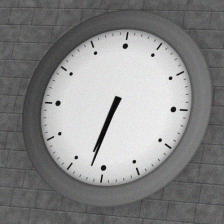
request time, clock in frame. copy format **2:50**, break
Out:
**6:32**
